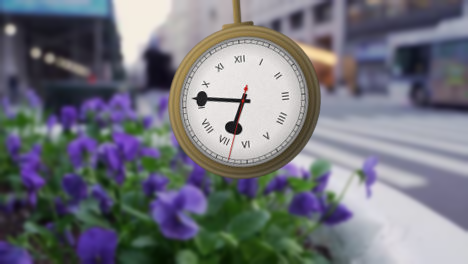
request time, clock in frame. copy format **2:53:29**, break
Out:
**6:46:33**
